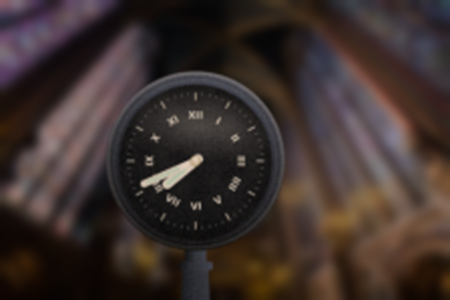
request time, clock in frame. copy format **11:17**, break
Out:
**7:41**
